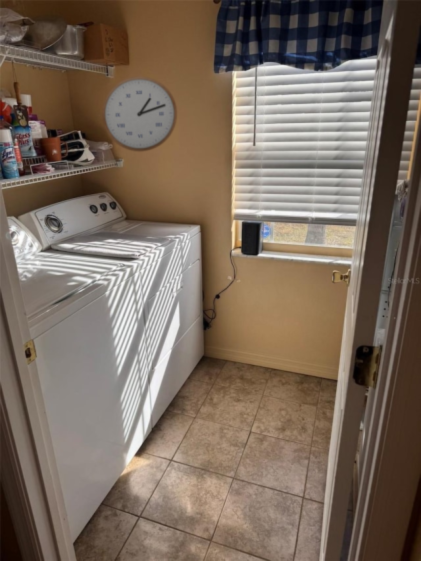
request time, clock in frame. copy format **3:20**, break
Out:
**1:12**
